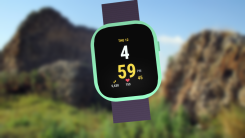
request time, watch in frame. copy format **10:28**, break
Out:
**4:59**
